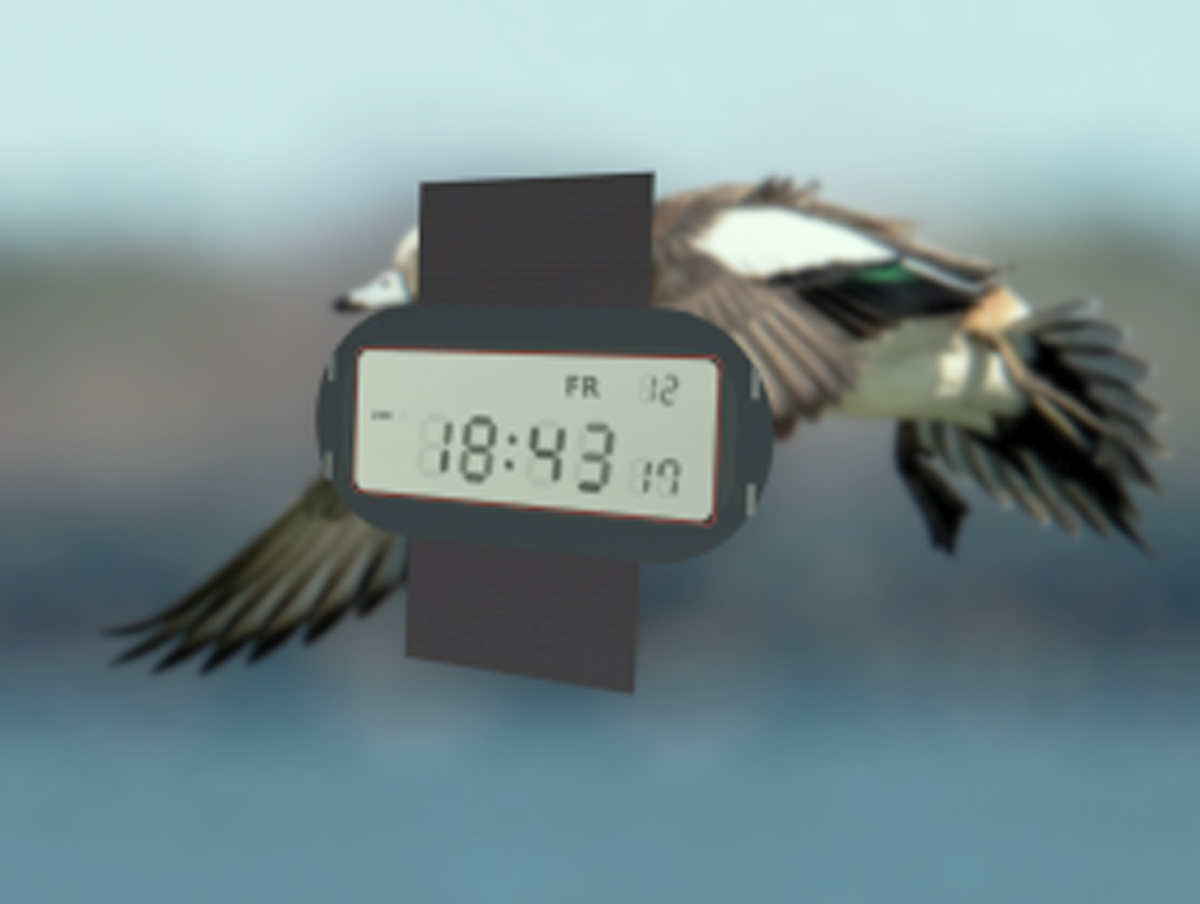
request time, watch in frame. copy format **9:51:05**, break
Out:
**18:43:17**
